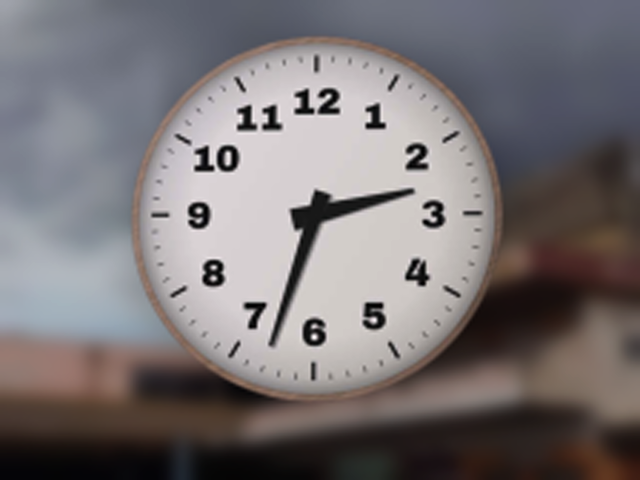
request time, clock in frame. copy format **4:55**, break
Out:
**2:33**
